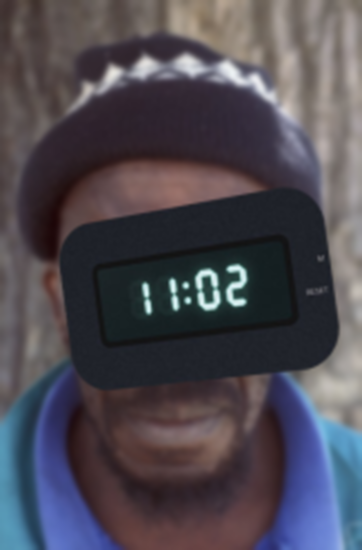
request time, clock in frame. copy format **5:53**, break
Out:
**11:02**
